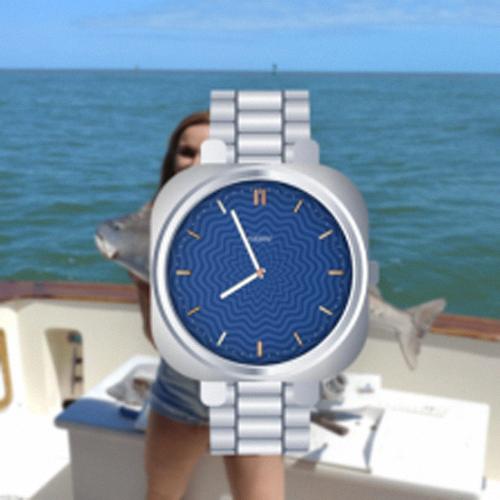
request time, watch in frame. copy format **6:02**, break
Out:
**7:56**
